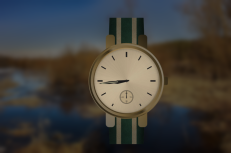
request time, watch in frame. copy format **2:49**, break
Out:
**8:44**
